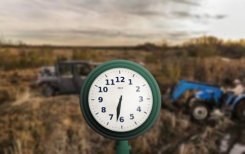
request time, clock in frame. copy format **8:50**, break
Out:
**6:32**
